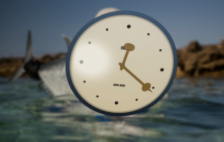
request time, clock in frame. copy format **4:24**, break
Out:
**12:21**
